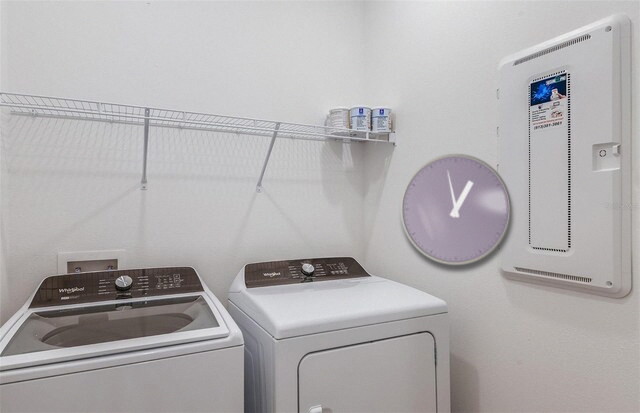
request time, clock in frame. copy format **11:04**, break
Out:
**12:58**
